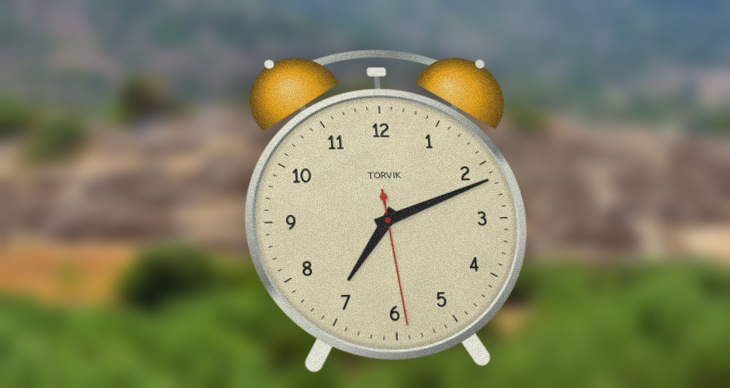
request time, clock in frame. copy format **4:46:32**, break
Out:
**7:11:29**
